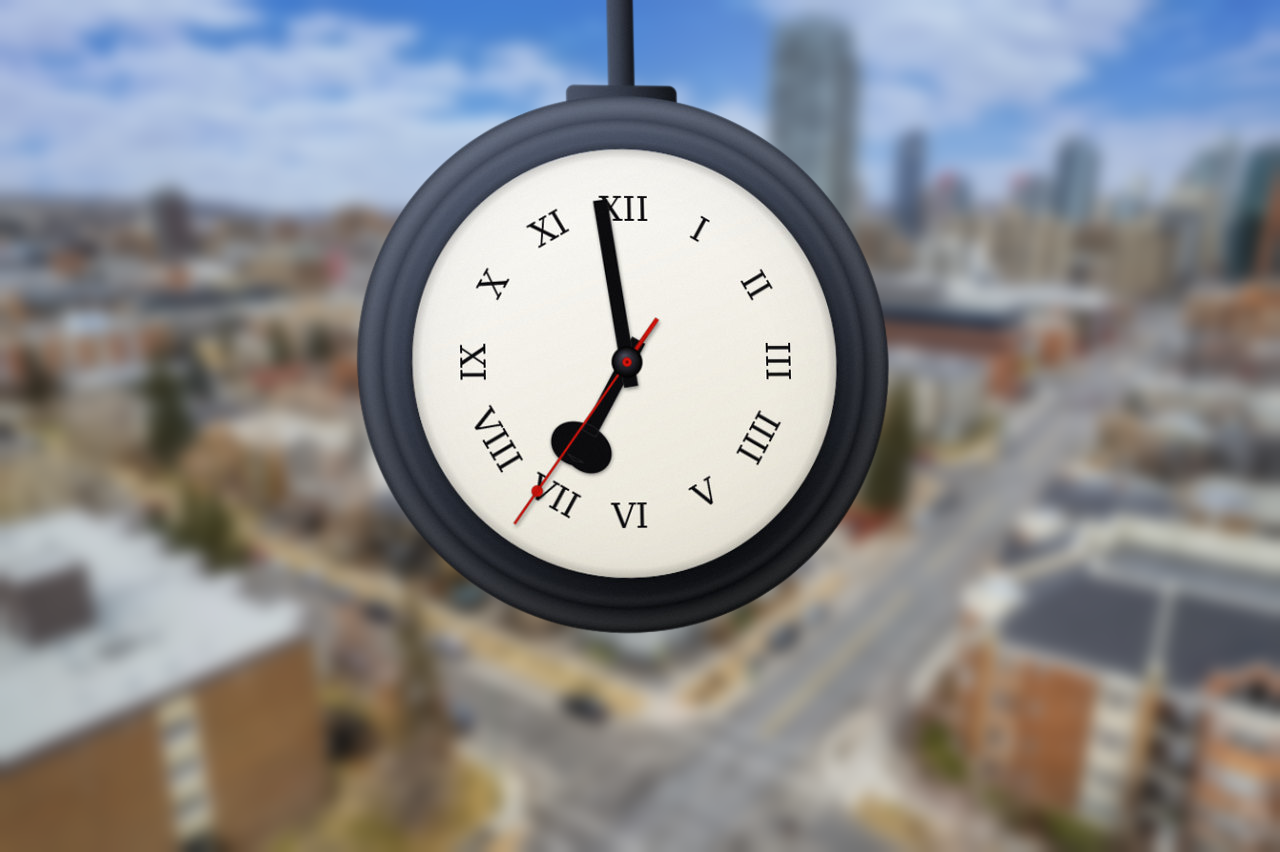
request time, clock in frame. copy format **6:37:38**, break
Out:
**6:58:36**
